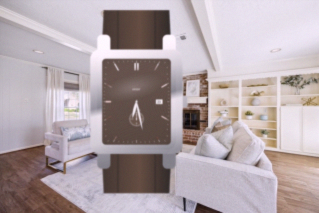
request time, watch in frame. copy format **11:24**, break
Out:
**6:28**
